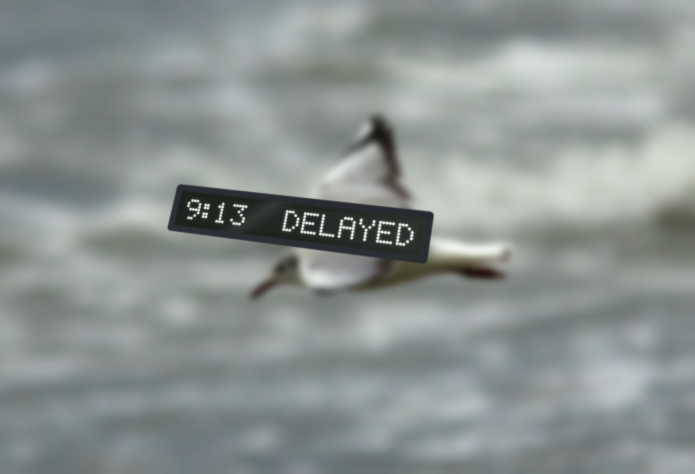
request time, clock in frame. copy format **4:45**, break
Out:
**9:13**
